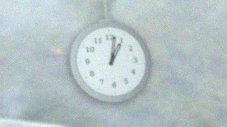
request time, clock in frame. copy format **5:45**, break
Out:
**1:02**
